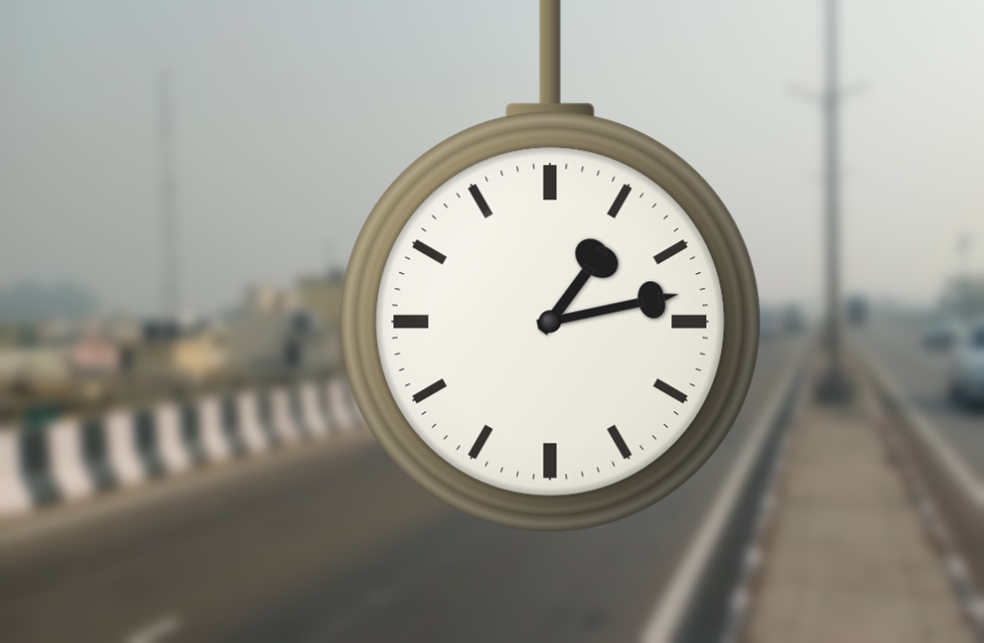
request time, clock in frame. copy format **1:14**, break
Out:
**1:13**
